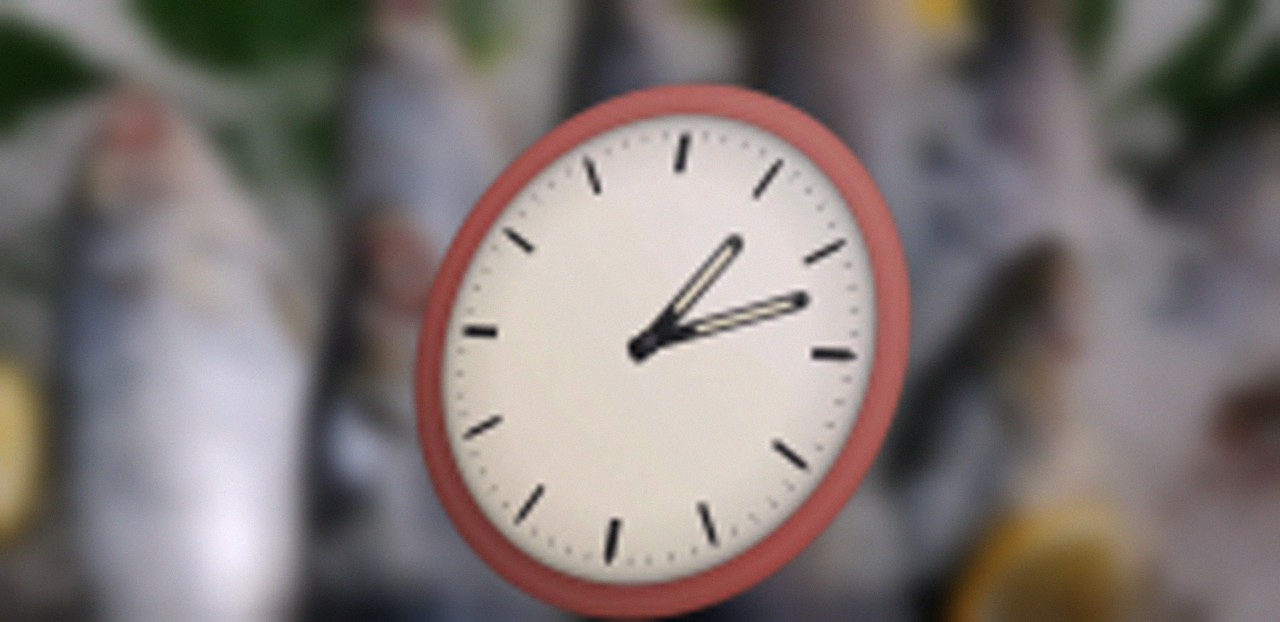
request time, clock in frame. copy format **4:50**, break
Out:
**1:12**
